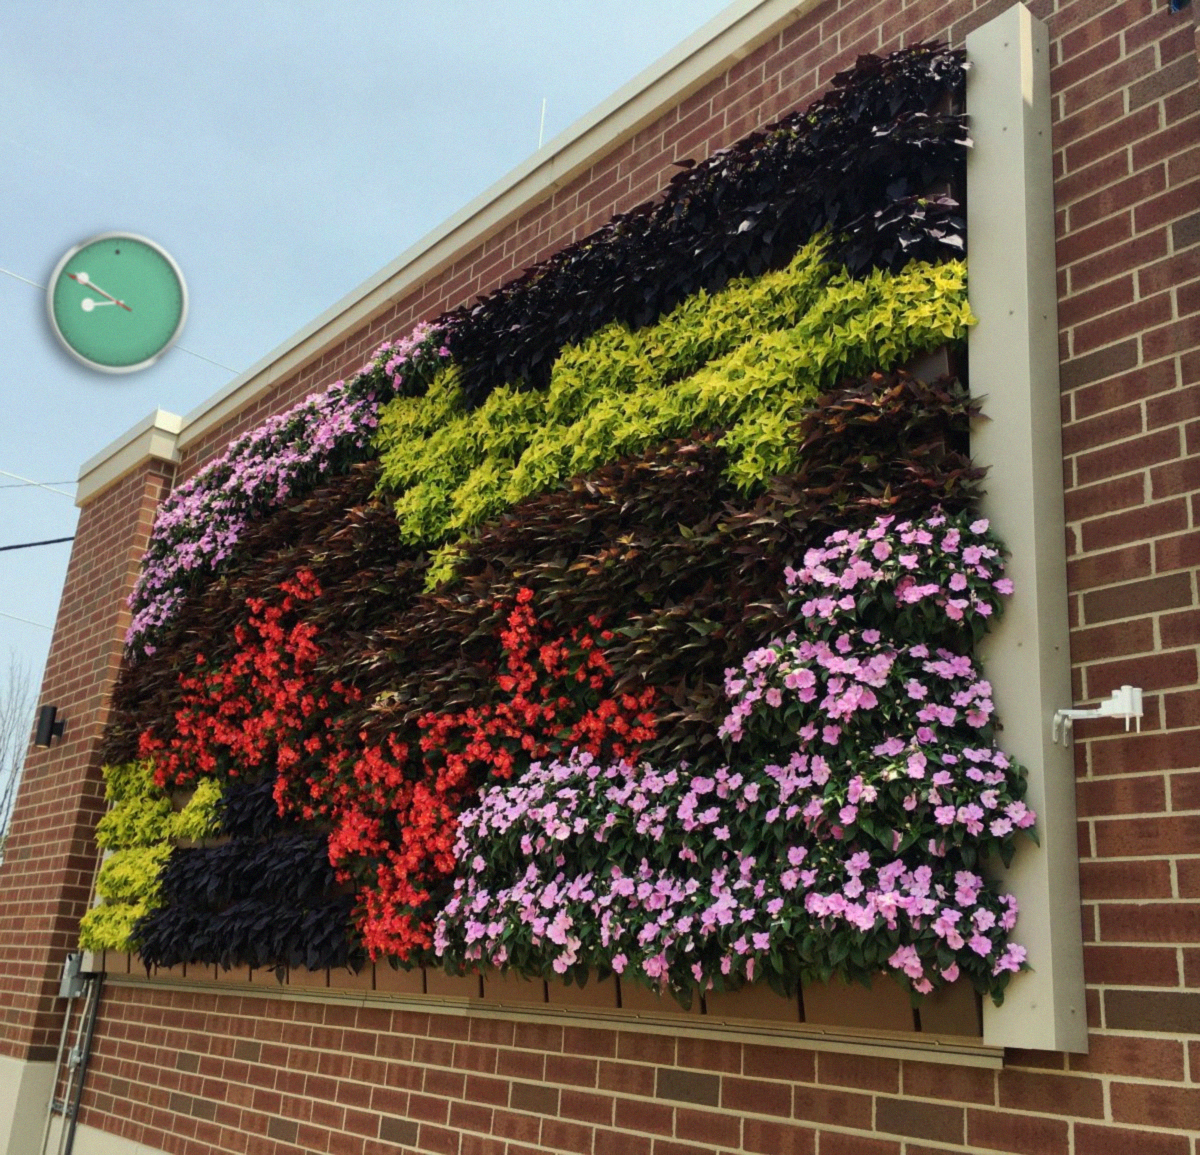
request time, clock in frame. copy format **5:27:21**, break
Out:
**8:50:50**
